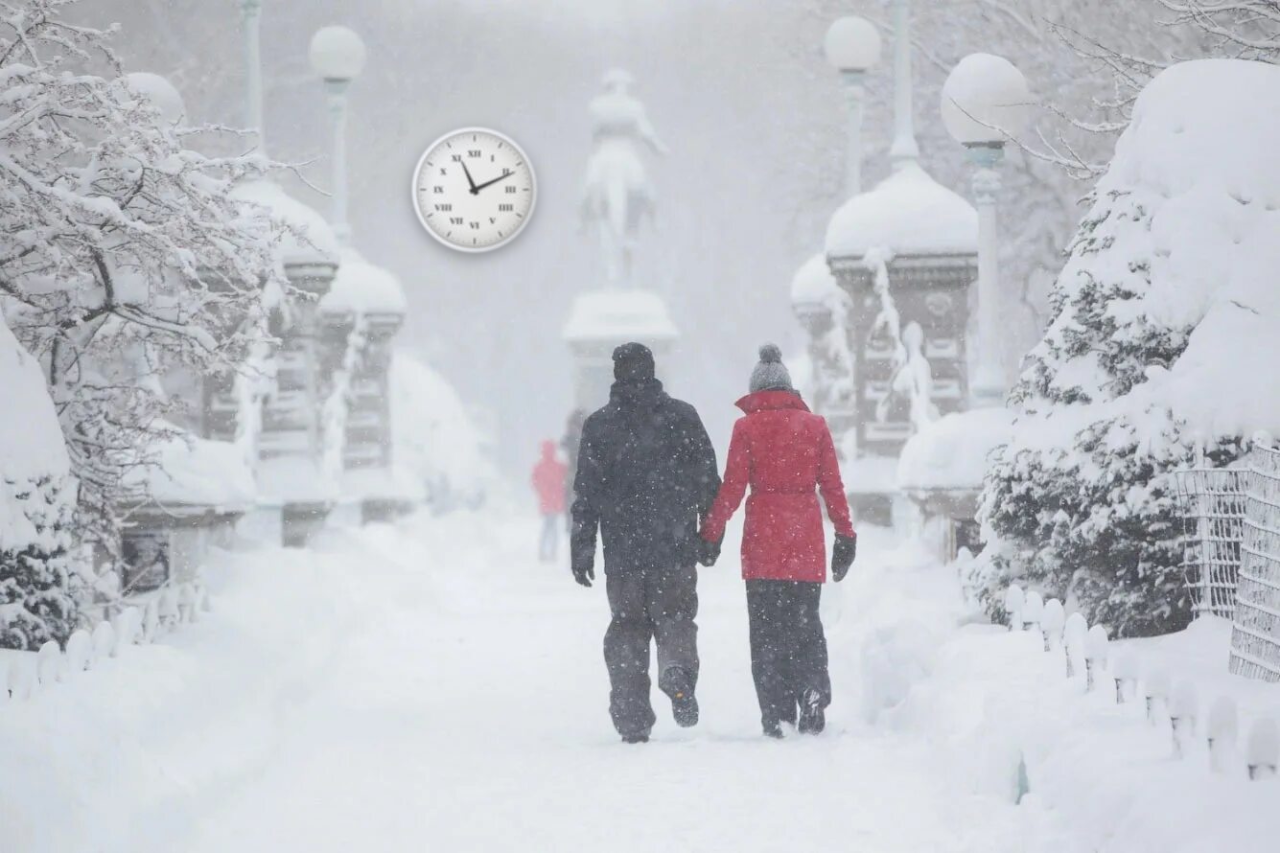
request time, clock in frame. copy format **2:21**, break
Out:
**11:11**
